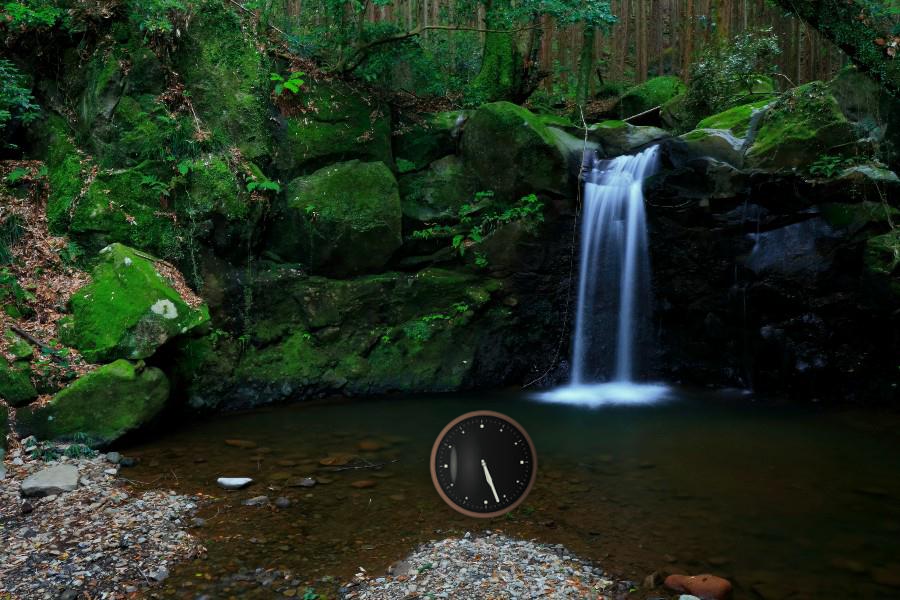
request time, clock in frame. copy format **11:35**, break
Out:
**5:27**
